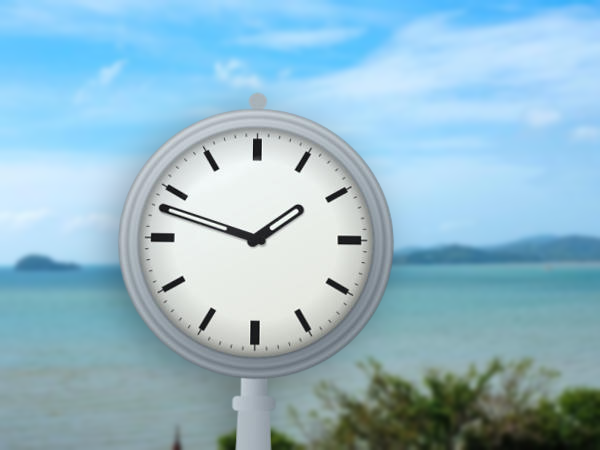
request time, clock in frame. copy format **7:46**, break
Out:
**1:48**
